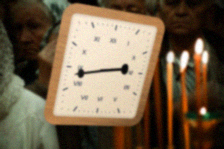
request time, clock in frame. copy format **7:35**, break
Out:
**2:43**
